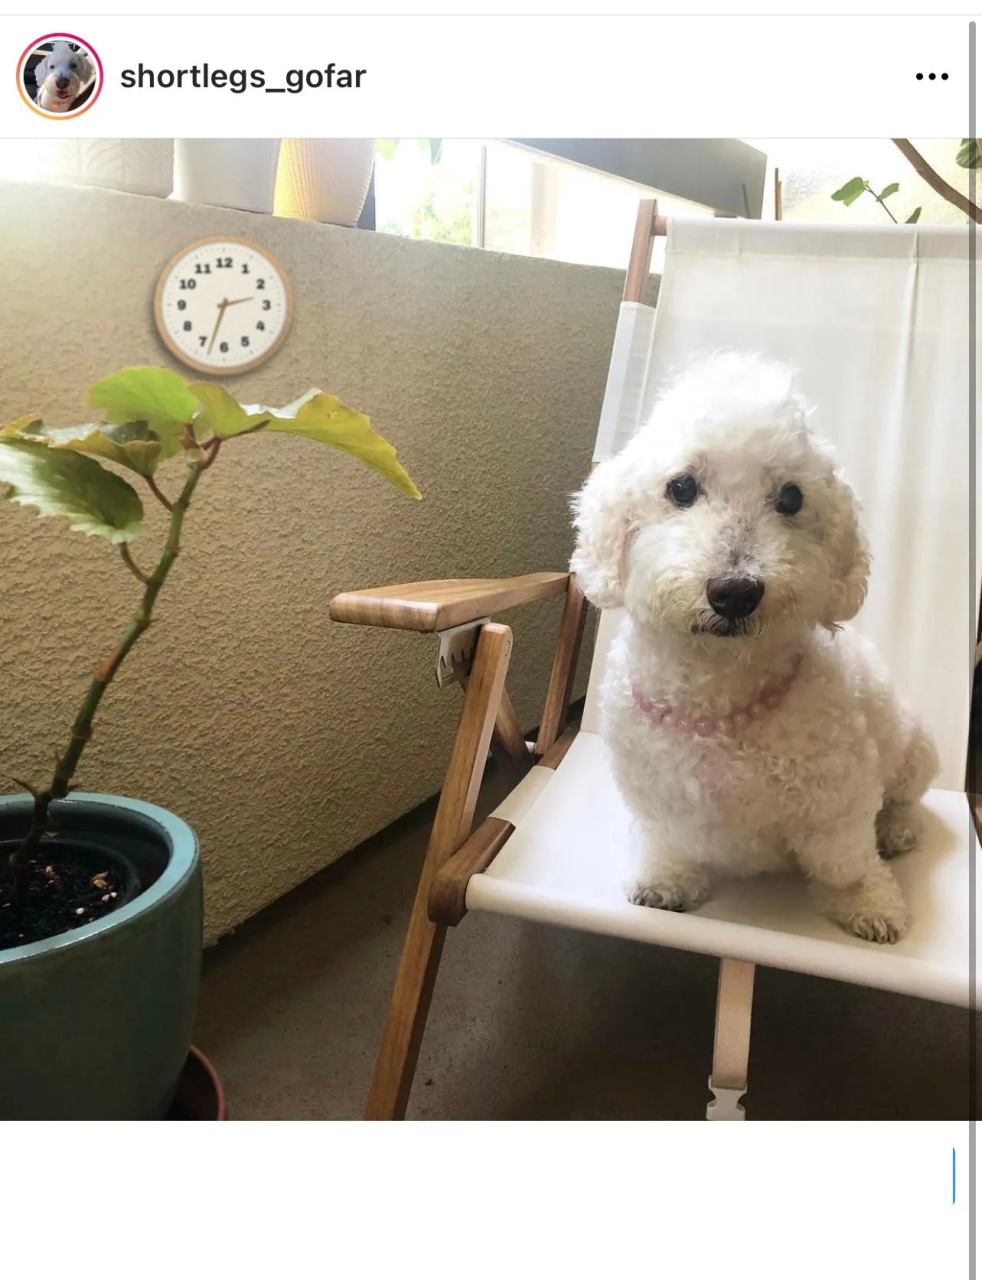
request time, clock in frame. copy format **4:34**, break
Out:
**2:33**
